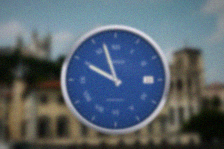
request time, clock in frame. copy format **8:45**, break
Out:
**9:57**
